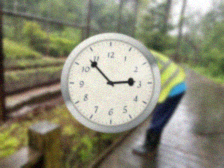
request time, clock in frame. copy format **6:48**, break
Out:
**2:53**
